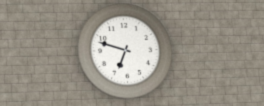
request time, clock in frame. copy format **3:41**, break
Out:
**6:48**
